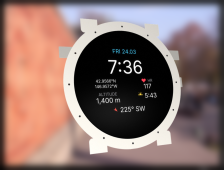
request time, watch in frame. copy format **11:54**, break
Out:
**7:36**
